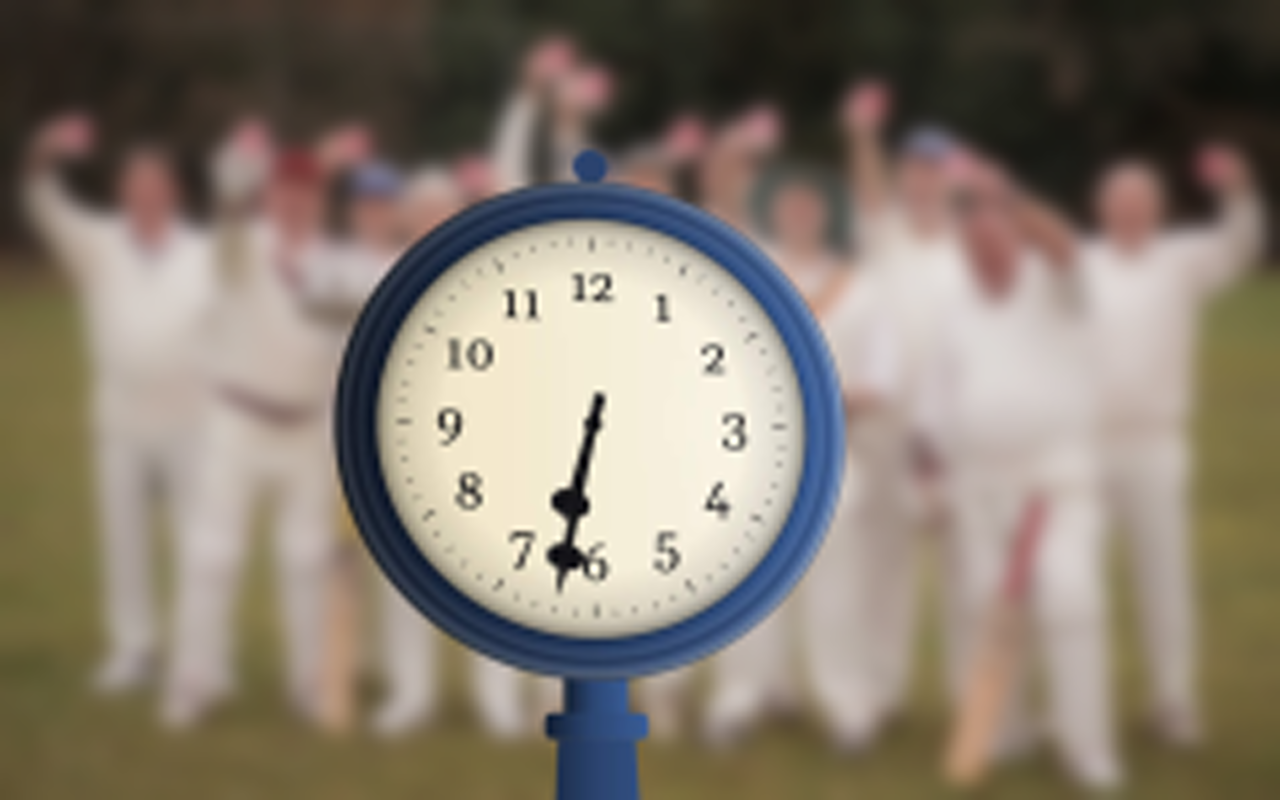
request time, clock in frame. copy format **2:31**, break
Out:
**6:32**
